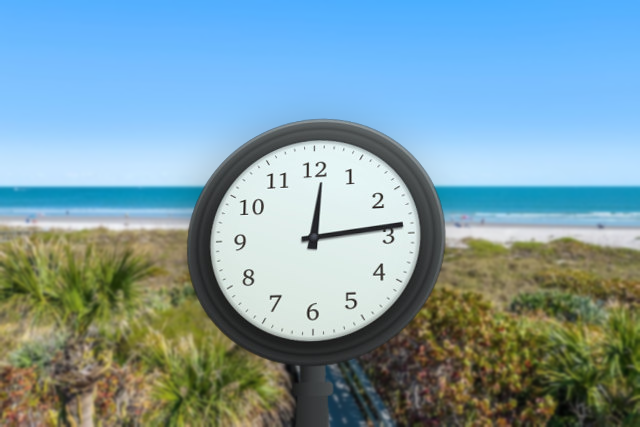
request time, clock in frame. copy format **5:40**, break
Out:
**12:14**
